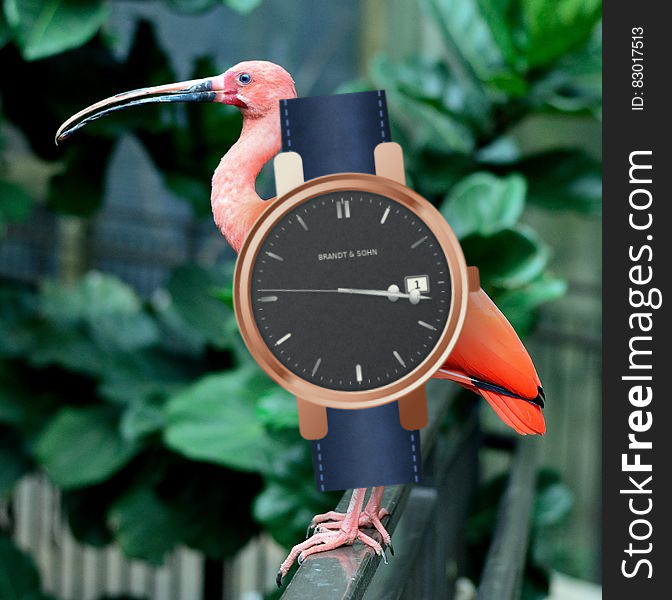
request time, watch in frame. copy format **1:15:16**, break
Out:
**3:16:46**
